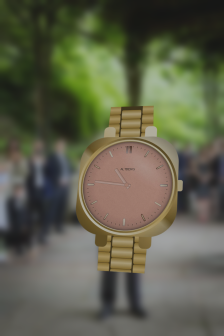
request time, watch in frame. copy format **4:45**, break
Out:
**10:46**
